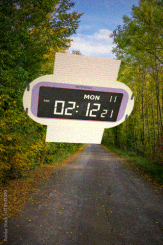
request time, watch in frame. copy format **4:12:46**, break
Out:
**2:12:21**
